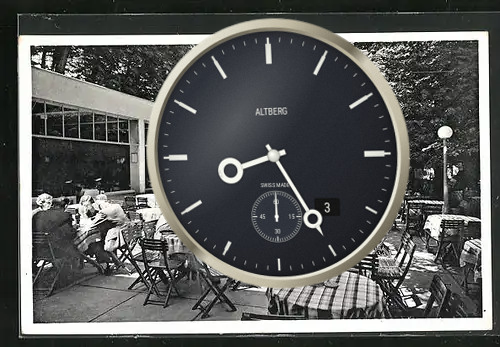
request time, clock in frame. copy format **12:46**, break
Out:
**8:25**
